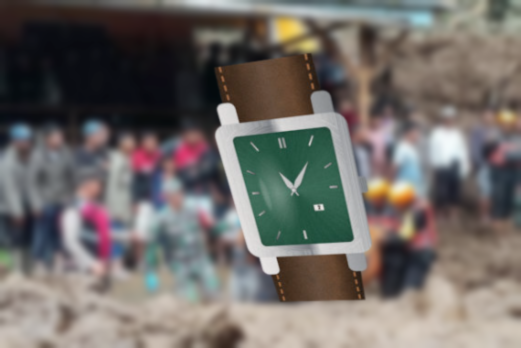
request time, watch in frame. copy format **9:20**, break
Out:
**11:06**
